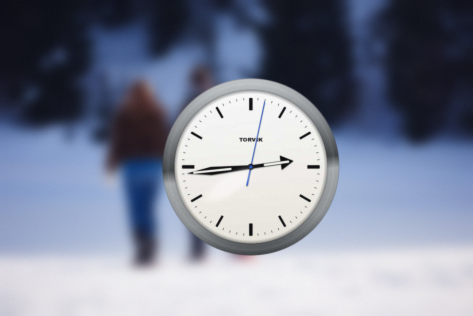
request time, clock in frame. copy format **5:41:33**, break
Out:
**2:44:02**
